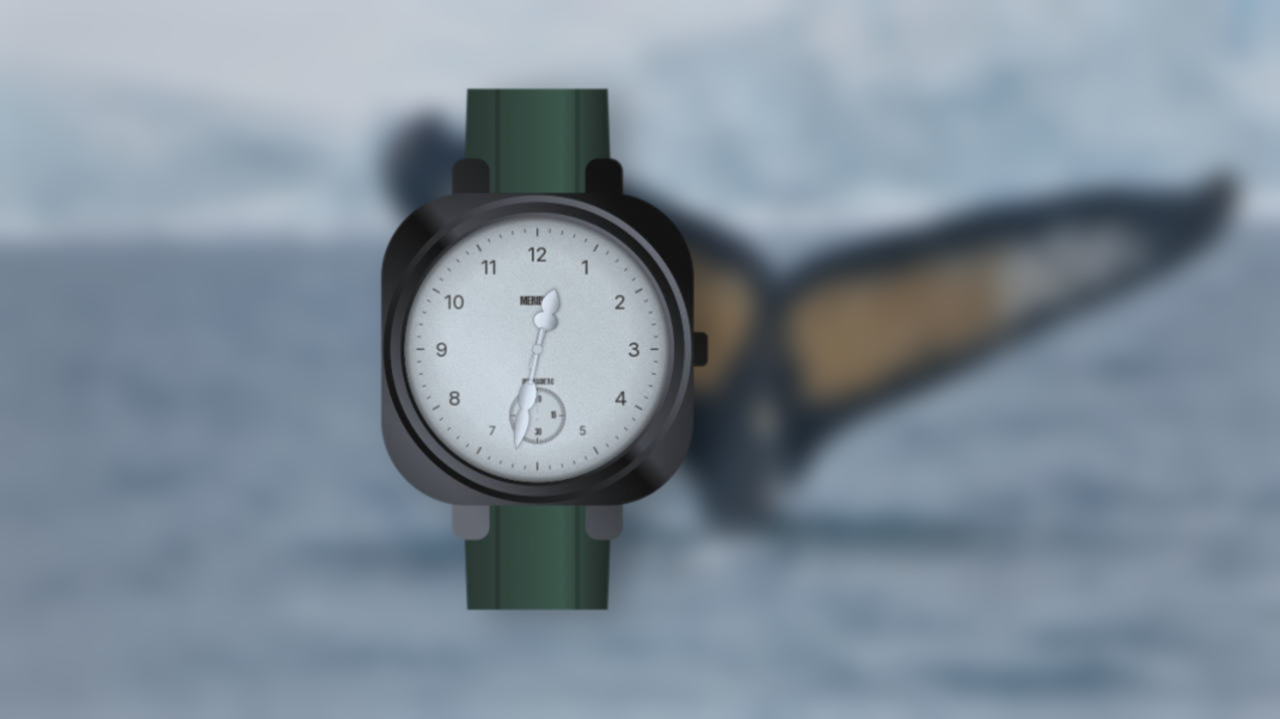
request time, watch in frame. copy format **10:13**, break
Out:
**12:32**
